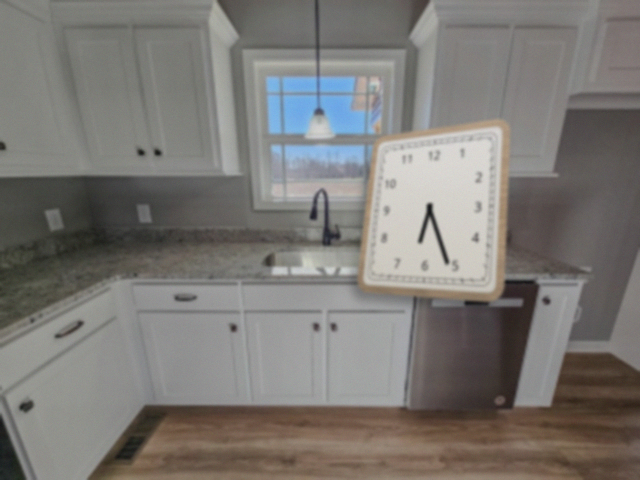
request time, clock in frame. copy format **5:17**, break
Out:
**6:26**
